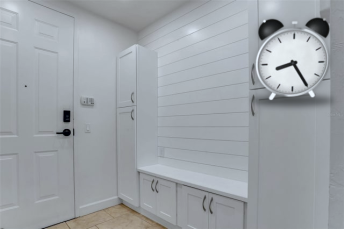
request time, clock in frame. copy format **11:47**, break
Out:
**8:25**
